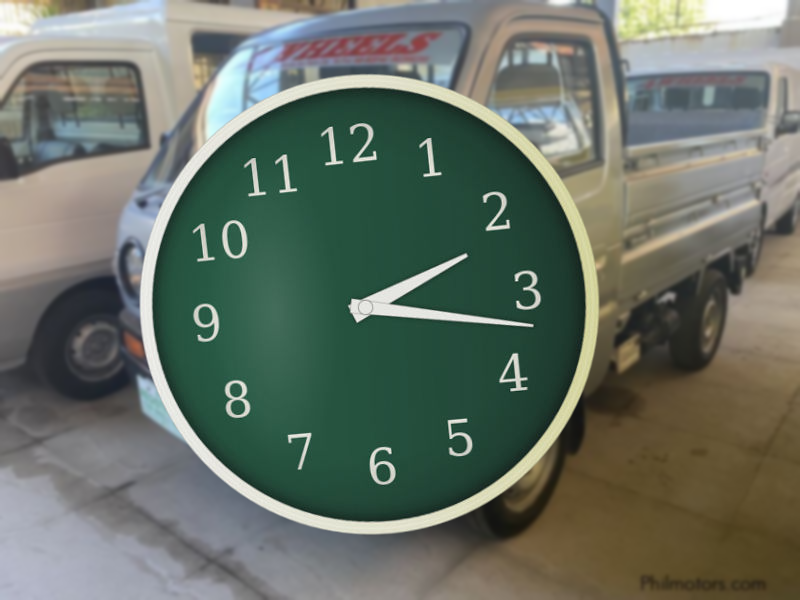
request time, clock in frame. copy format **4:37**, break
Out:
**2:17**
